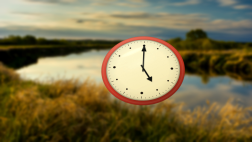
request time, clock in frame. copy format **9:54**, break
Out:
**5:00**
